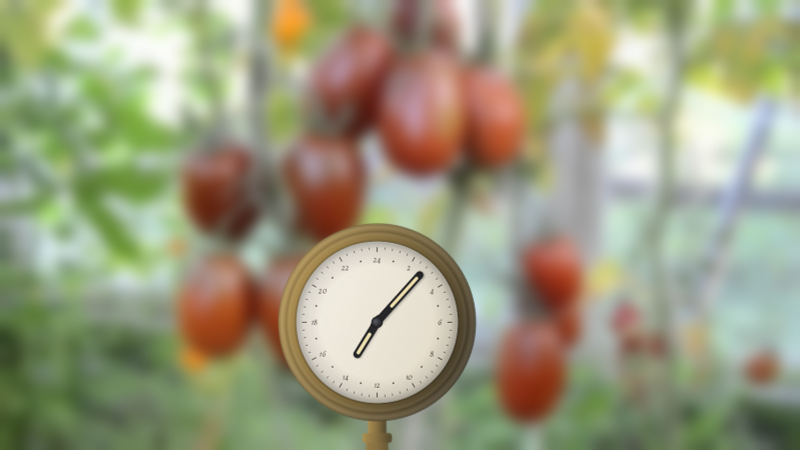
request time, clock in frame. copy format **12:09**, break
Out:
**14:07**
